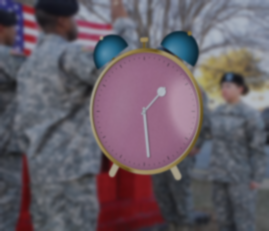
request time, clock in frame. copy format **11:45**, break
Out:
**1:29**
